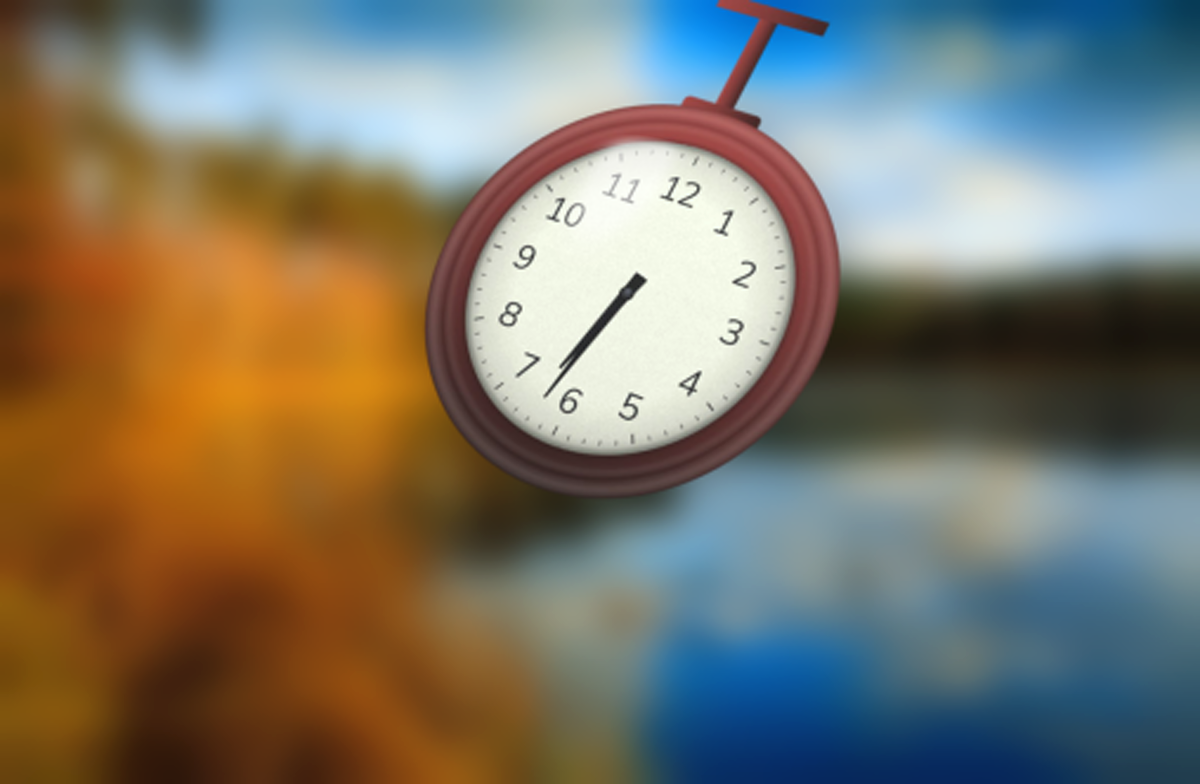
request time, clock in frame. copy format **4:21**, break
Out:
**6:32**
